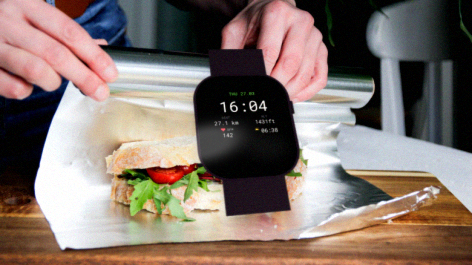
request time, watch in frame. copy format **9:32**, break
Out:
**16:04**
